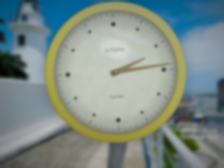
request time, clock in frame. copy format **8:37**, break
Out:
**2:14**
